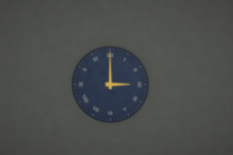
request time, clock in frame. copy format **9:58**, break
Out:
**3:00**
